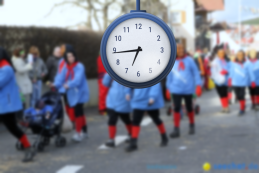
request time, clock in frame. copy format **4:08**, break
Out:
**6:44**
